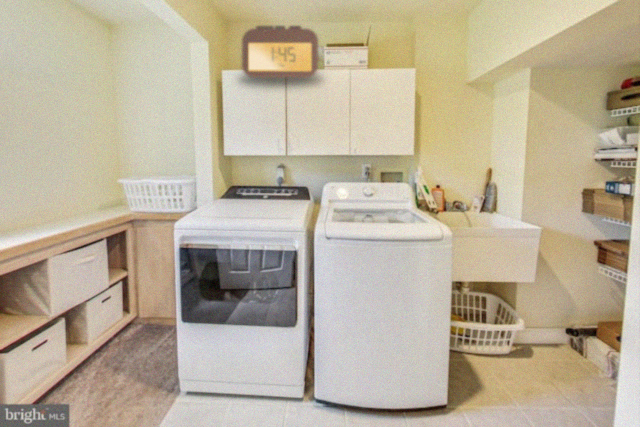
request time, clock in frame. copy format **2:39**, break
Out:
**1:45**
